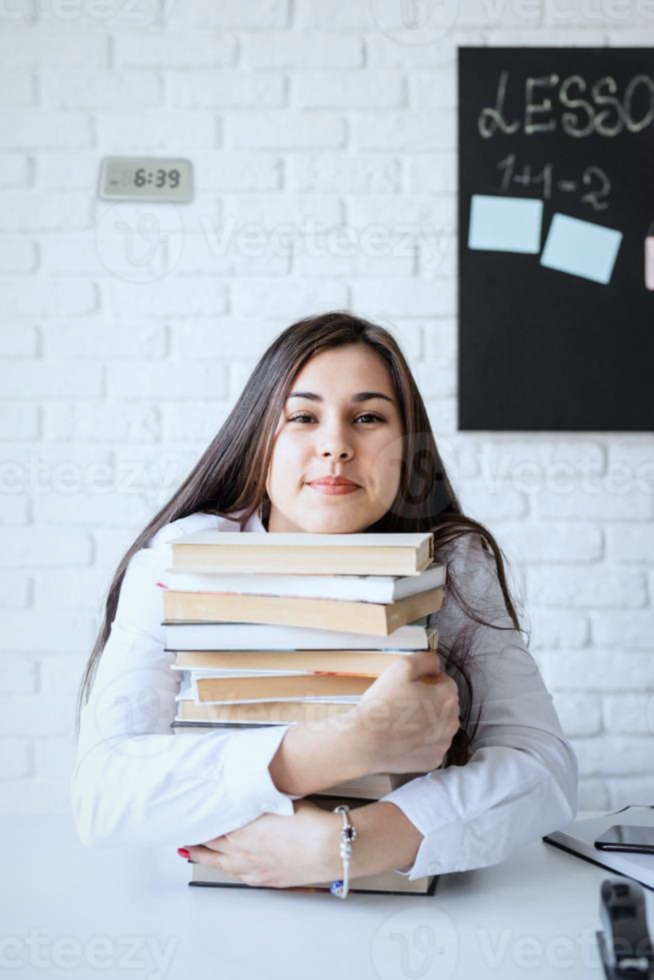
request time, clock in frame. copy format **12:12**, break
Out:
**6:39**
